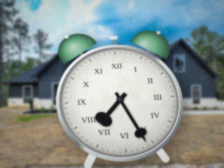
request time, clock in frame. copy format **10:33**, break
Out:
**7:26**
